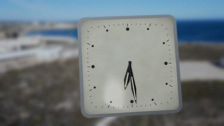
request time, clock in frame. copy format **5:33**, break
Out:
**6:29**
